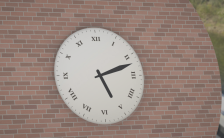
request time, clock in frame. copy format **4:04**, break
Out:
**5:12**
